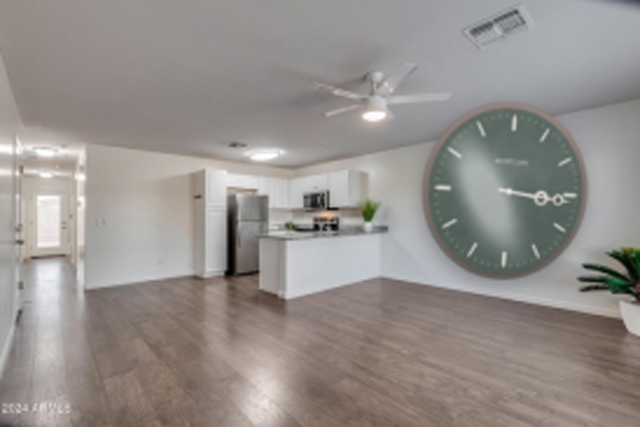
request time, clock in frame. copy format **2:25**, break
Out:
**3:16**
